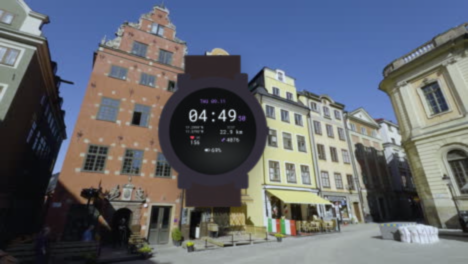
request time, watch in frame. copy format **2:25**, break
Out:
**4:49**
